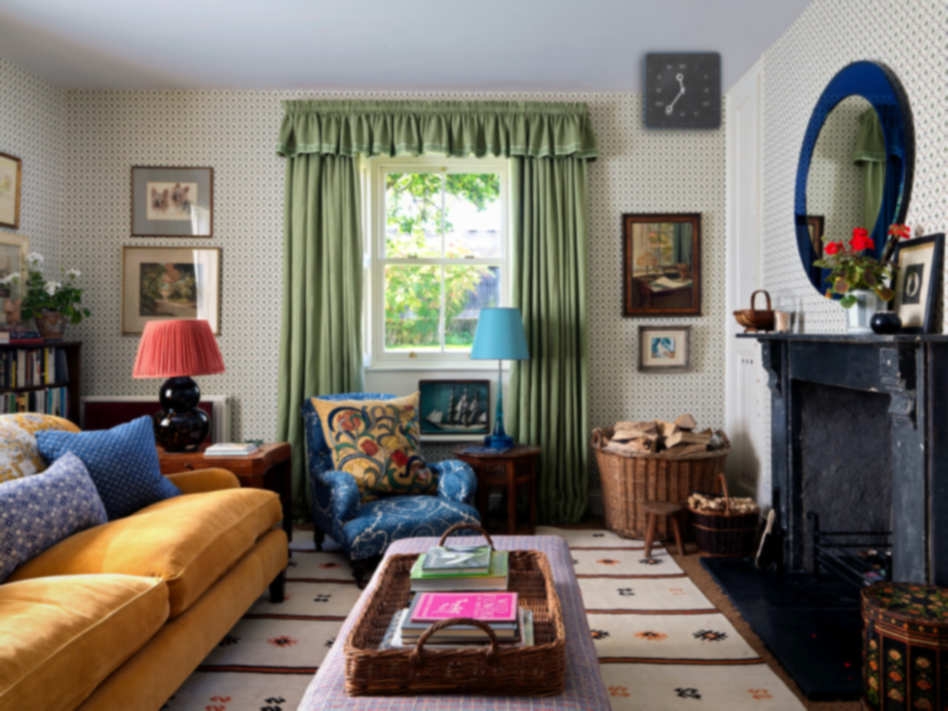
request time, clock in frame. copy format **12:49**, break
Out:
**11:36**
